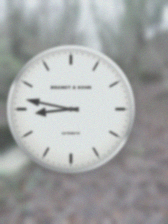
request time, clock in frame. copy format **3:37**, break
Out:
**8:47**
